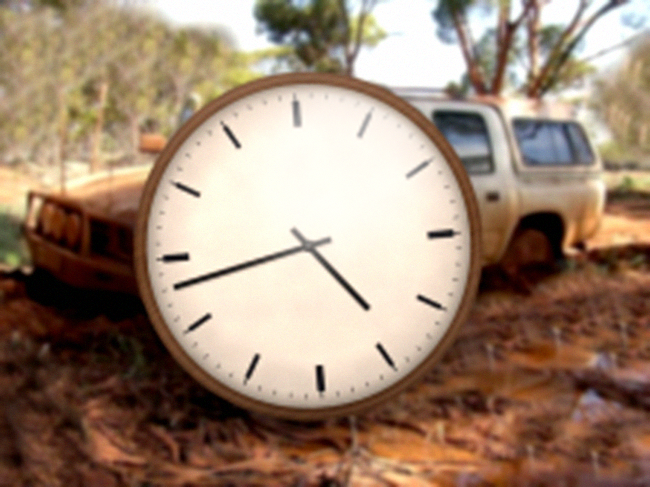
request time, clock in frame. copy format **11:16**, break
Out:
**4:43**
